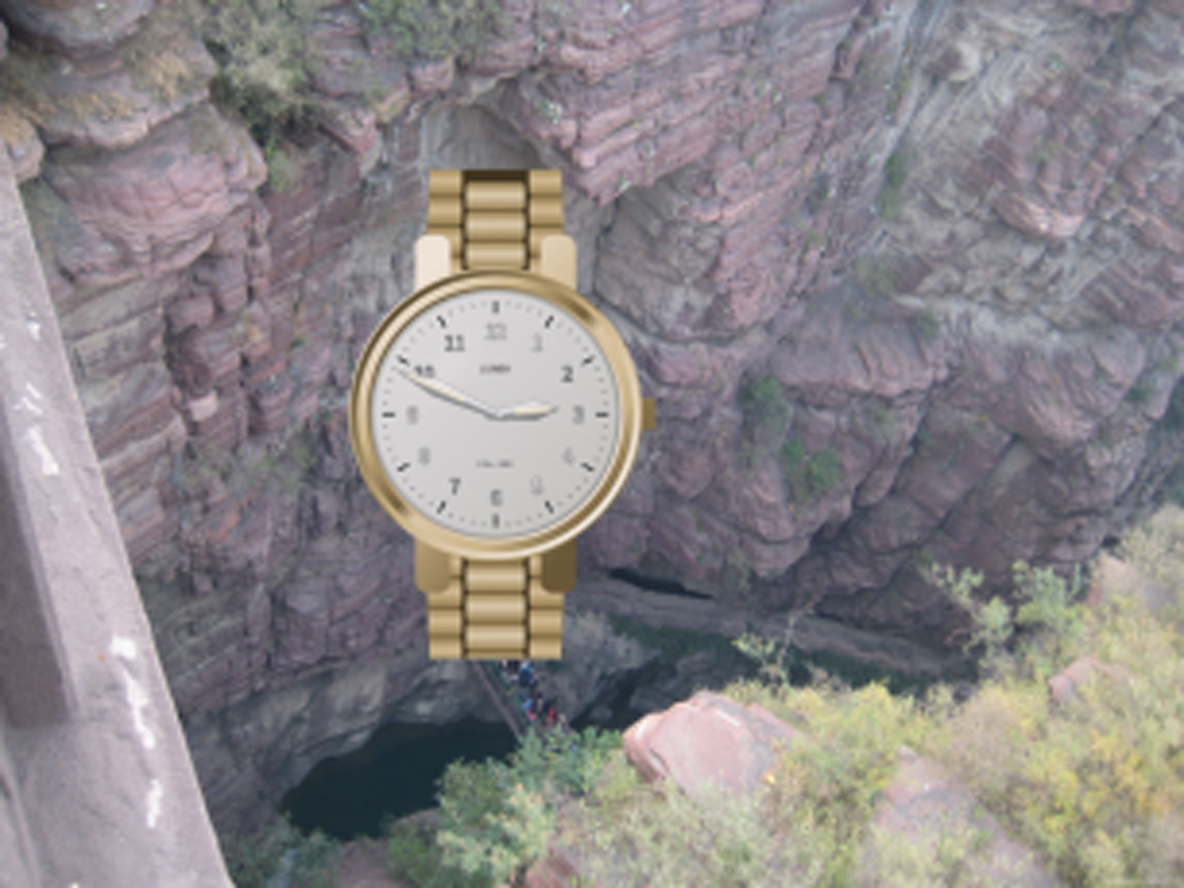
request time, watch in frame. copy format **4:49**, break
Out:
**2:49**
